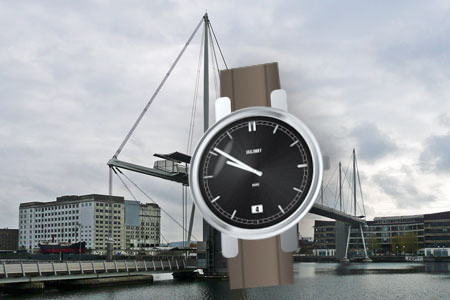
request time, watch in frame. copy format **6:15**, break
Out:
**9:51**
